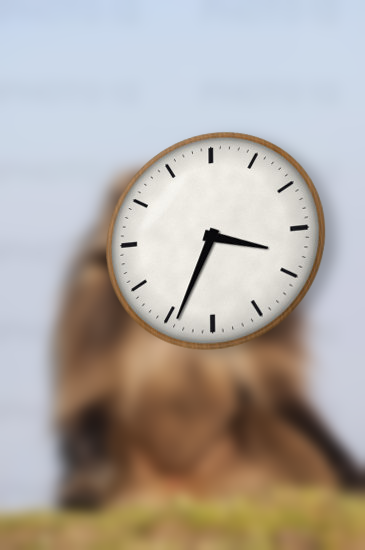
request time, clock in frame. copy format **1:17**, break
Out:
**3:34**
